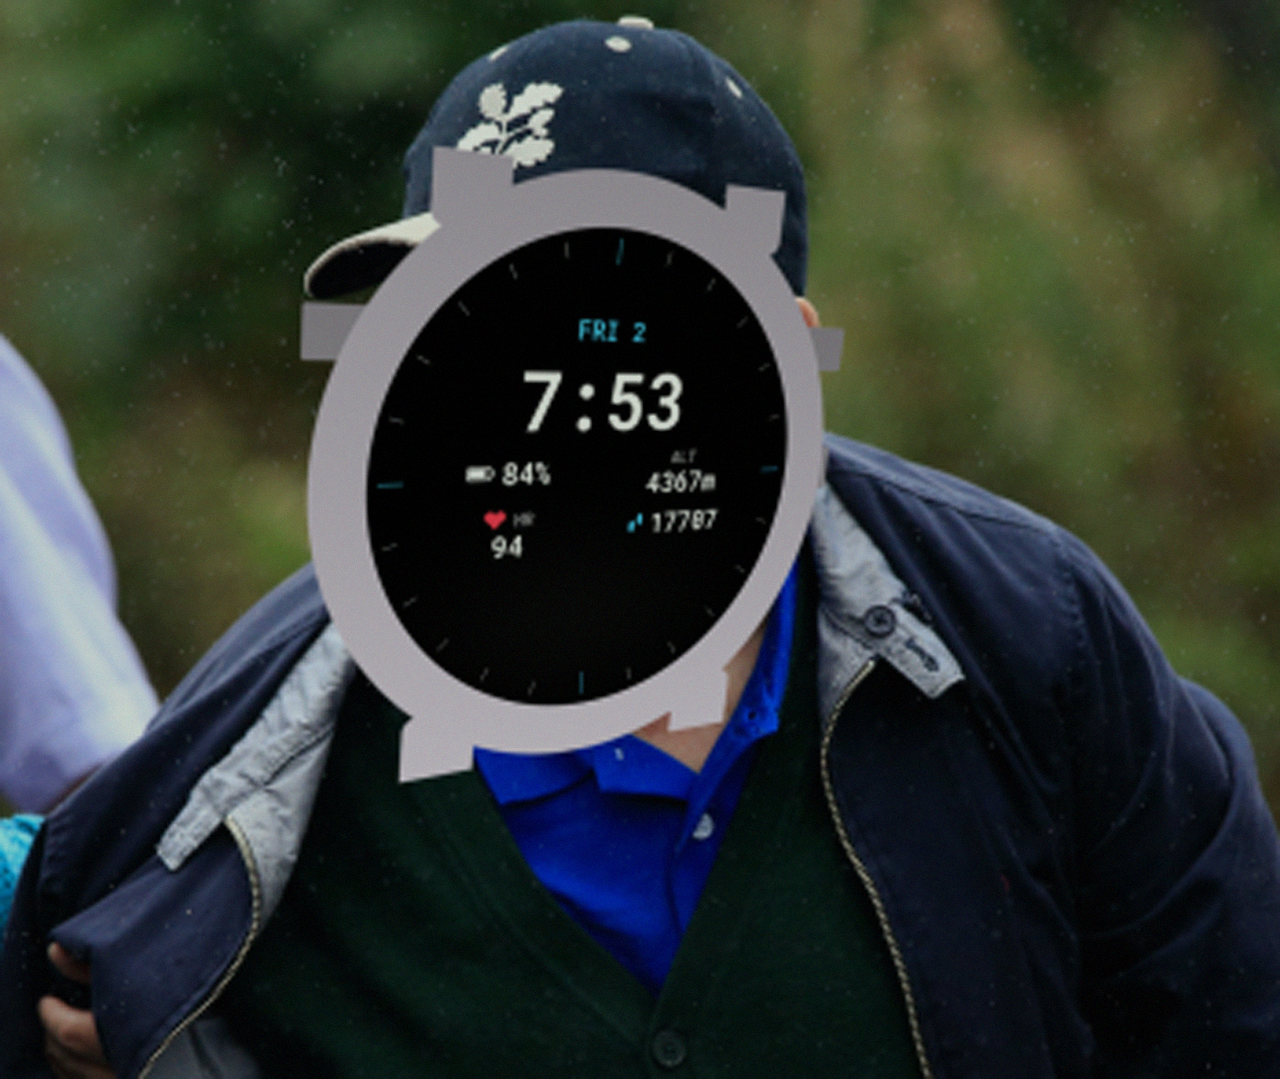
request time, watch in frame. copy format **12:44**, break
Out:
**7:53**
